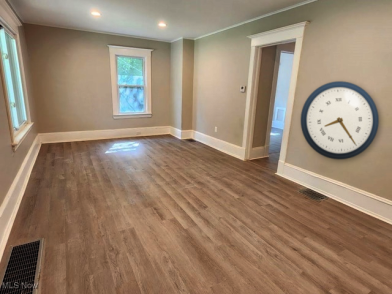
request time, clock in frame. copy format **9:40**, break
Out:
**8:25**
